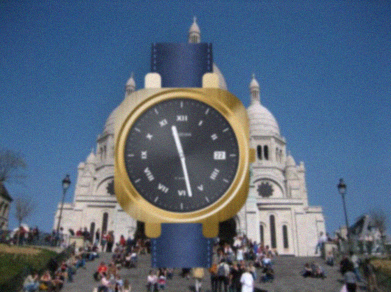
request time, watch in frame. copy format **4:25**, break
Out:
**11:28**
